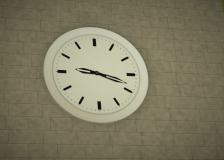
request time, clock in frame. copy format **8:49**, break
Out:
**9:18**
